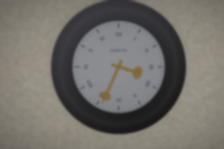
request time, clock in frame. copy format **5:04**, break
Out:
**3:34**
